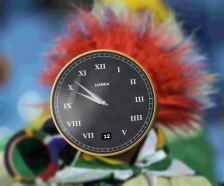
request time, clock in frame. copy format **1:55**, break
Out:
**9:52**
